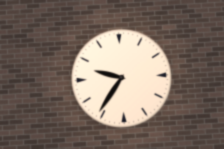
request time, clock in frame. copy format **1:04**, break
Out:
**9:36**
